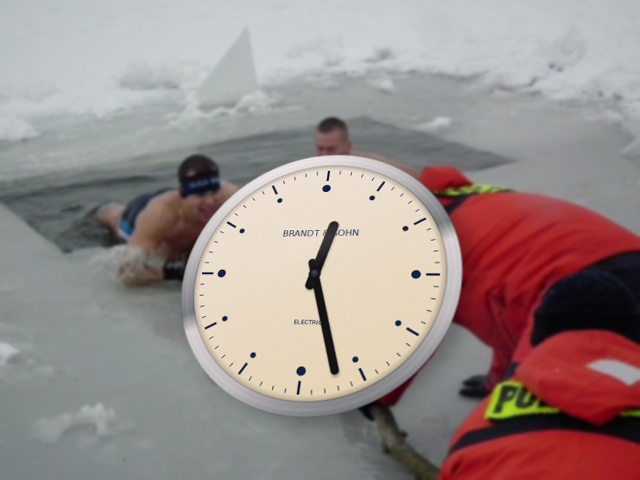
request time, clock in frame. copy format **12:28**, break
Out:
**12:27**
